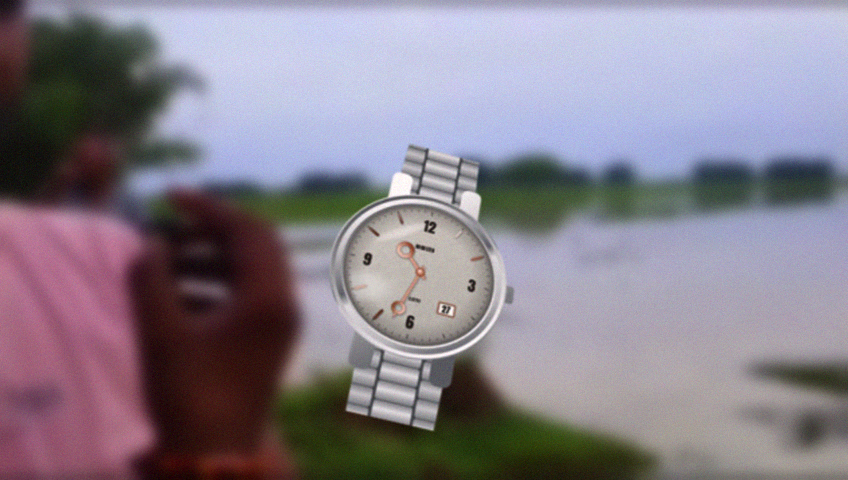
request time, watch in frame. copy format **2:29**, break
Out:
**10:33**
